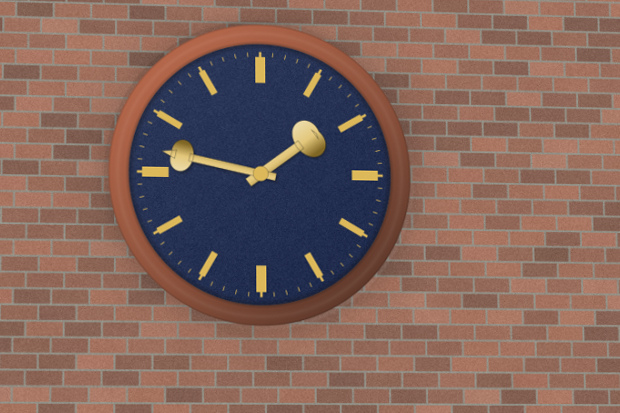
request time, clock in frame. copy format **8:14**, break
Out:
**1:47**
